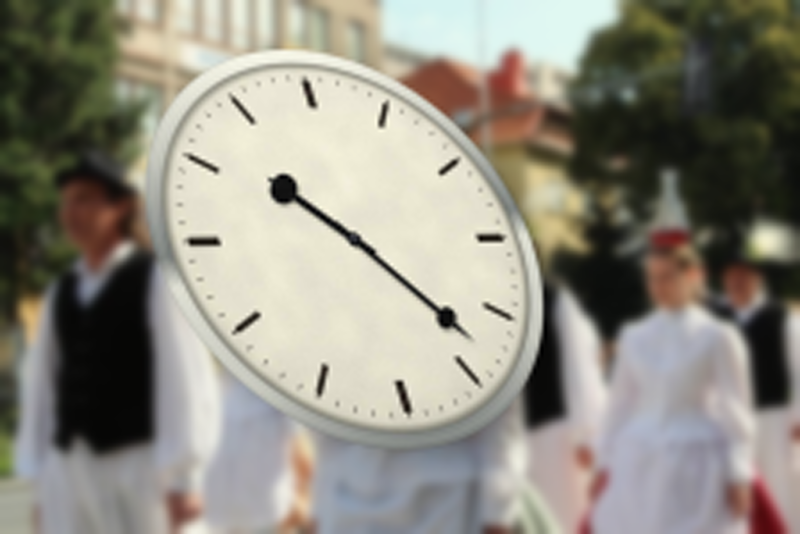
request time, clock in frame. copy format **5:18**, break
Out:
**10:23**
